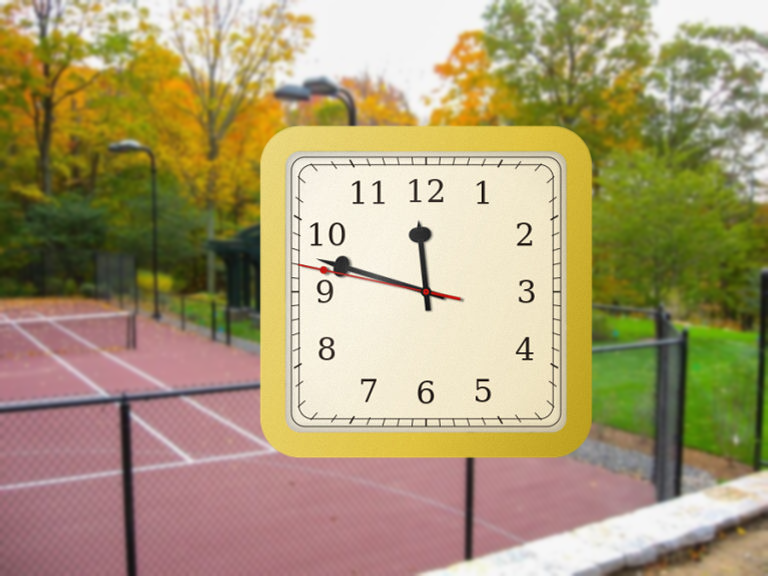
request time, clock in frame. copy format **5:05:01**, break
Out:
**11:47:47**
